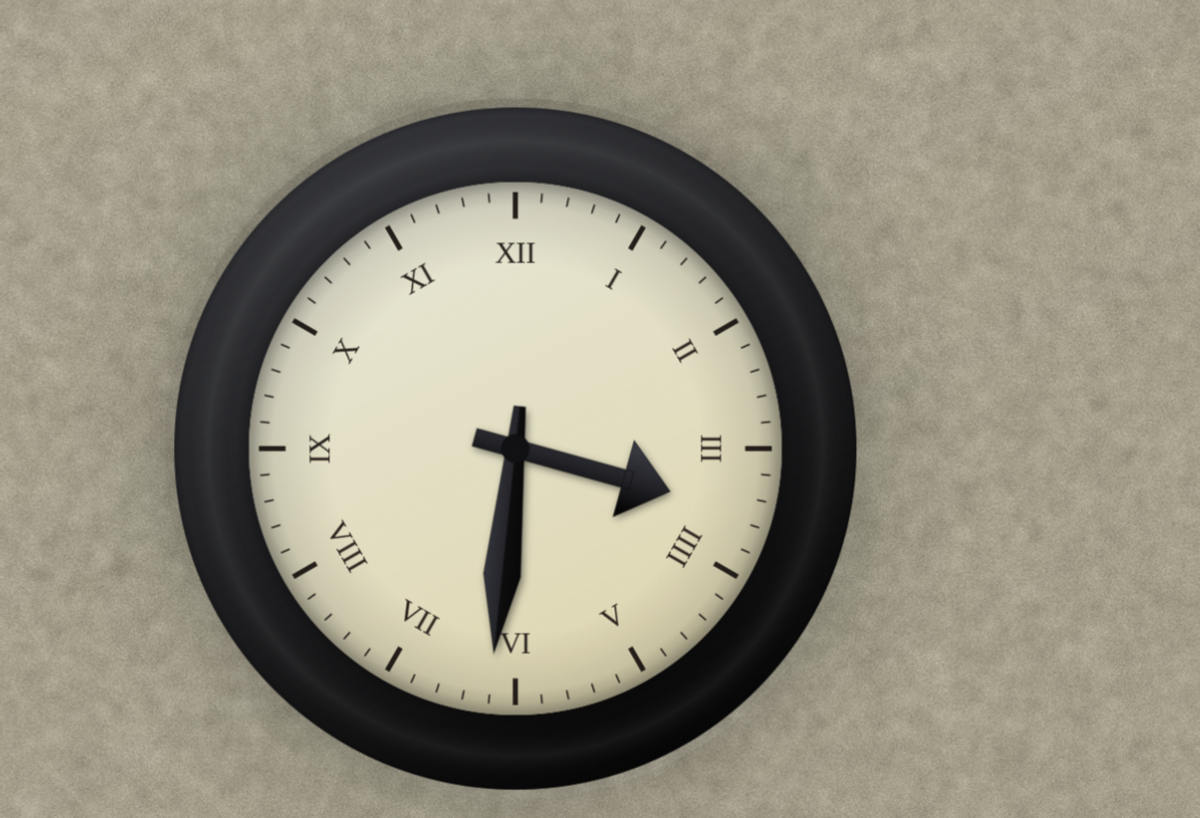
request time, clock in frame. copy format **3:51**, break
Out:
**3:31**
